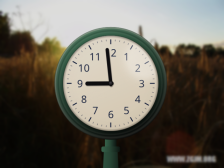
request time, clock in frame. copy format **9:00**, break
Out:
**8:59**
